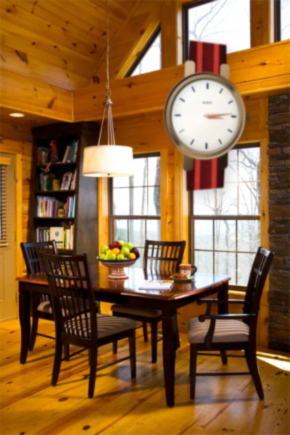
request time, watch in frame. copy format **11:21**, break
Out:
**3:14**
